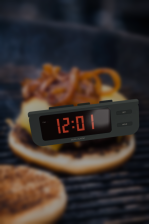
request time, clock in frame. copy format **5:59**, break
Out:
**12:01**
